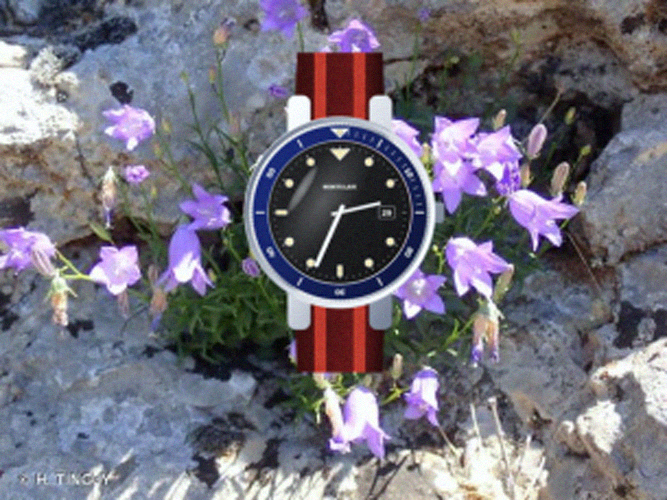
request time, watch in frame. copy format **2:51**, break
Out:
**2:34**
